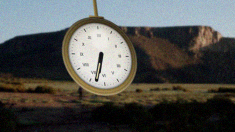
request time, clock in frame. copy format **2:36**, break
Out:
**6:33**
